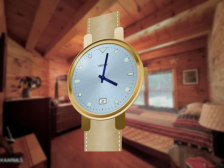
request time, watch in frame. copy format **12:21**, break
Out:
**4:02**
